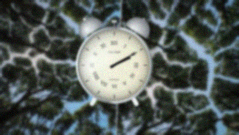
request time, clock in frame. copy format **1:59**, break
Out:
**2:10**
